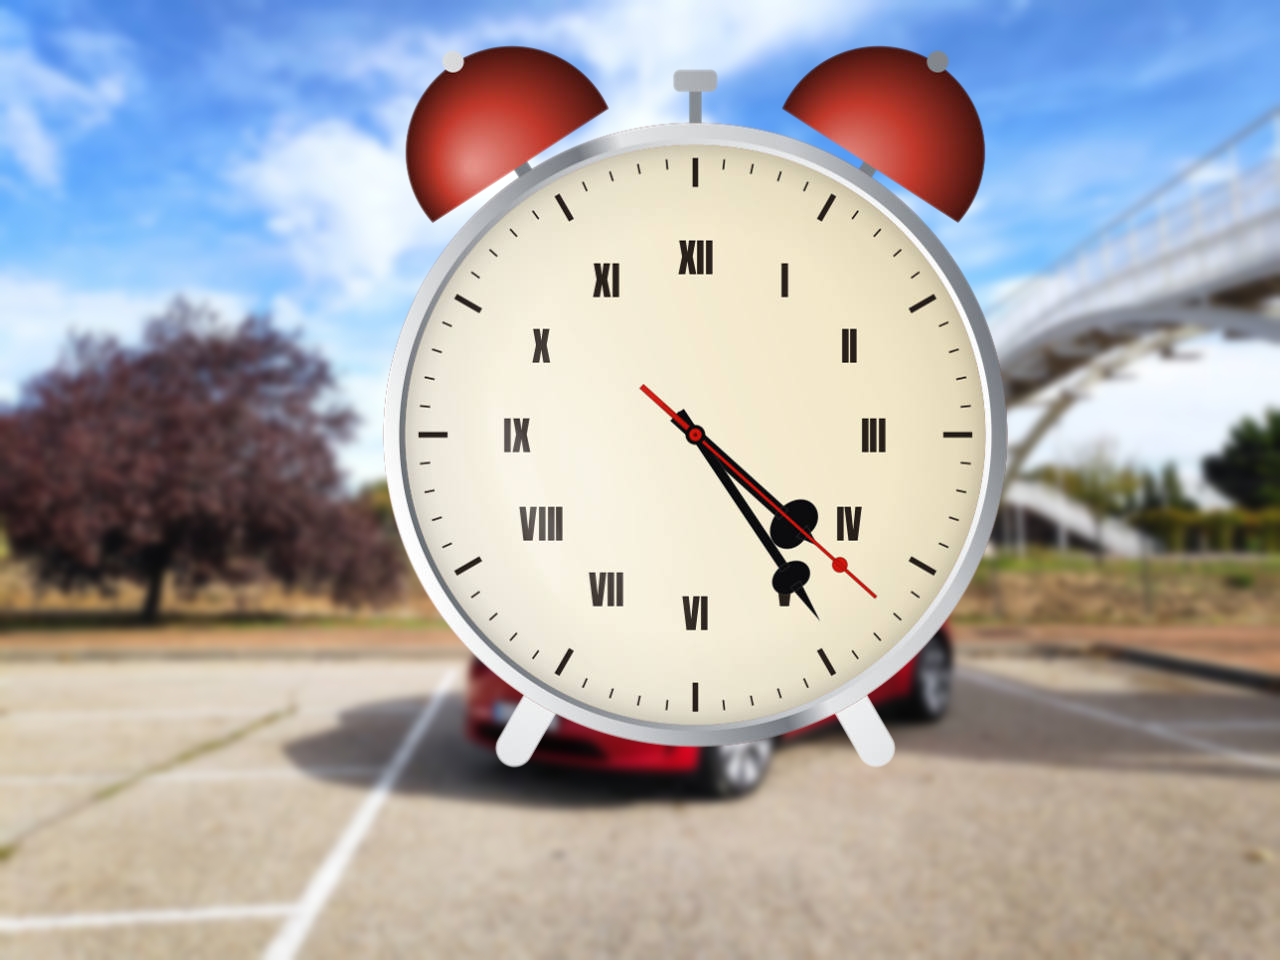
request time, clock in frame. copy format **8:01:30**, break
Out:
**4:24:22**
